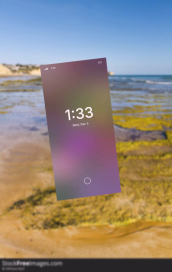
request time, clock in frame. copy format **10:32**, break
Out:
**1:33**
